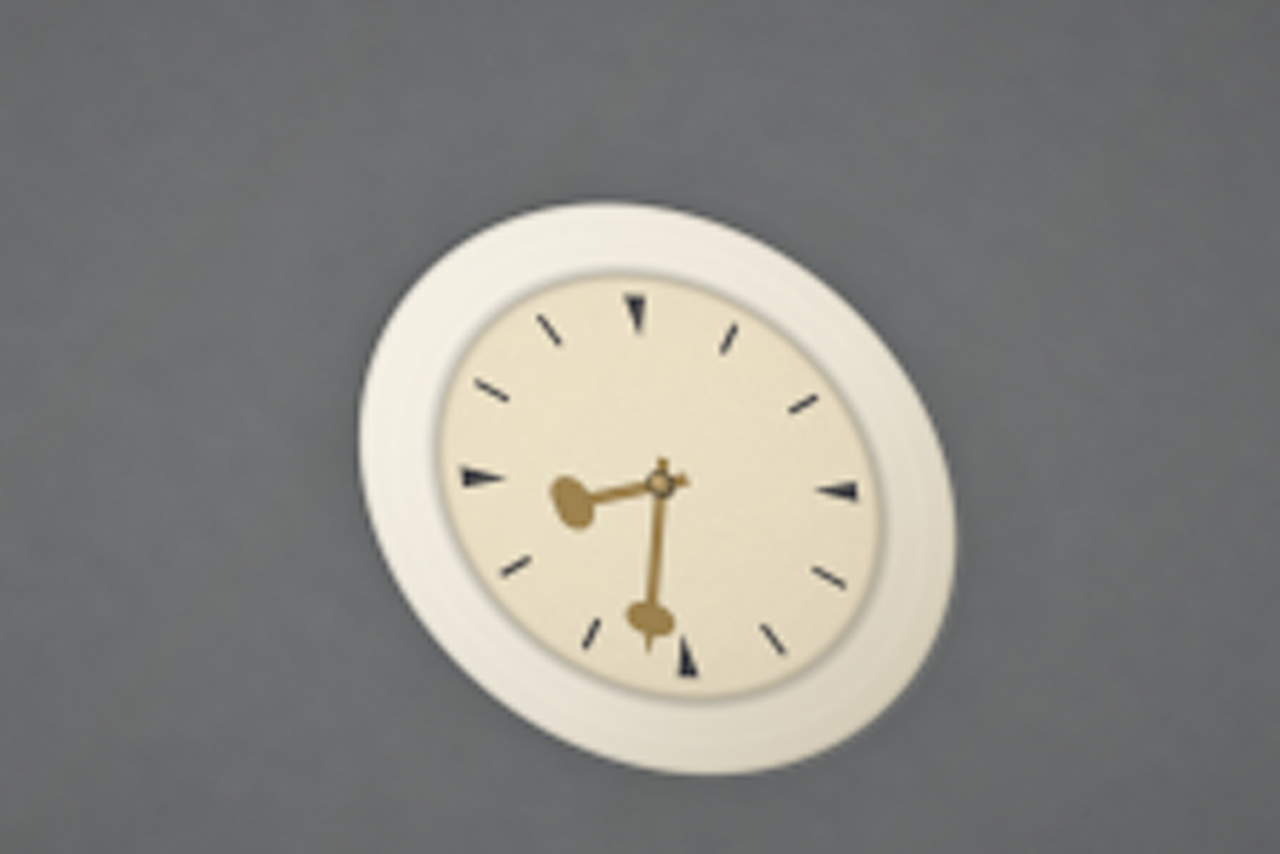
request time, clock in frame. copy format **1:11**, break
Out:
**8:32**
